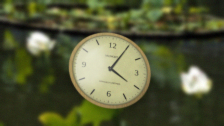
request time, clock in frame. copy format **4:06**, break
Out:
**4:05**
